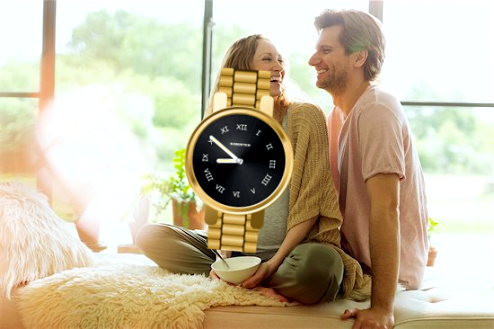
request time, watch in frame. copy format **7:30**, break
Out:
**8:51**
